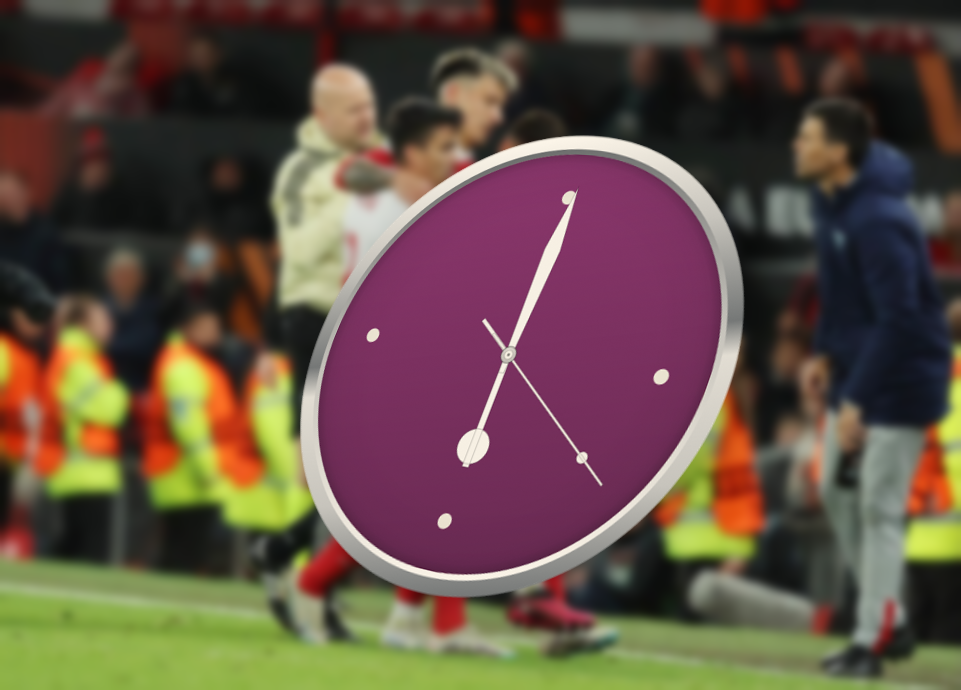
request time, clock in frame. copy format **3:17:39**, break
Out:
**6:00:21**
